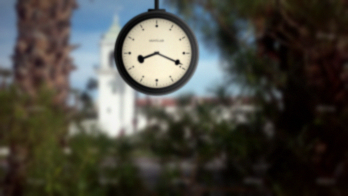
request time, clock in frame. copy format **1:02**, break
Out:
**8:19**
